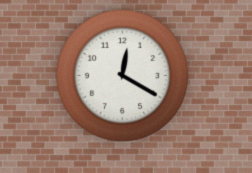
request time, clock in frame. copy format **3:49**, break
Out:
**12:20**
